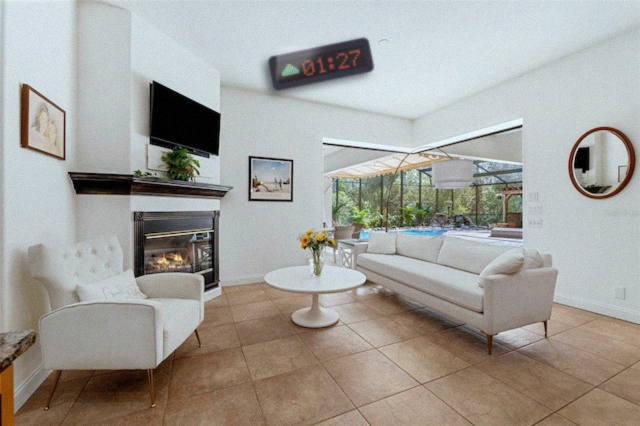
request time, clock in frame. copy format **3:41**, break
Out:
**1:27**
